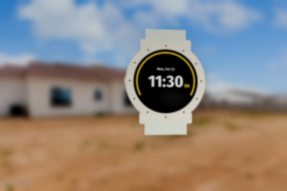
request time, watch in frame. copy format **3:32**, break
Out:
**11:30**
